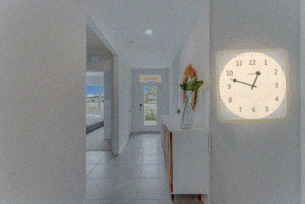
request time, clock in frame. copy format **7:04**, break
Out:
**12:48**
